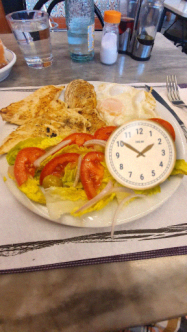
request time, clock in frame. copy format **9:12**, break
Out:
**1:51**
